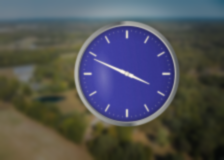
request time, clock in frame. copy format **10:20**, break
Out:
**3:49**
